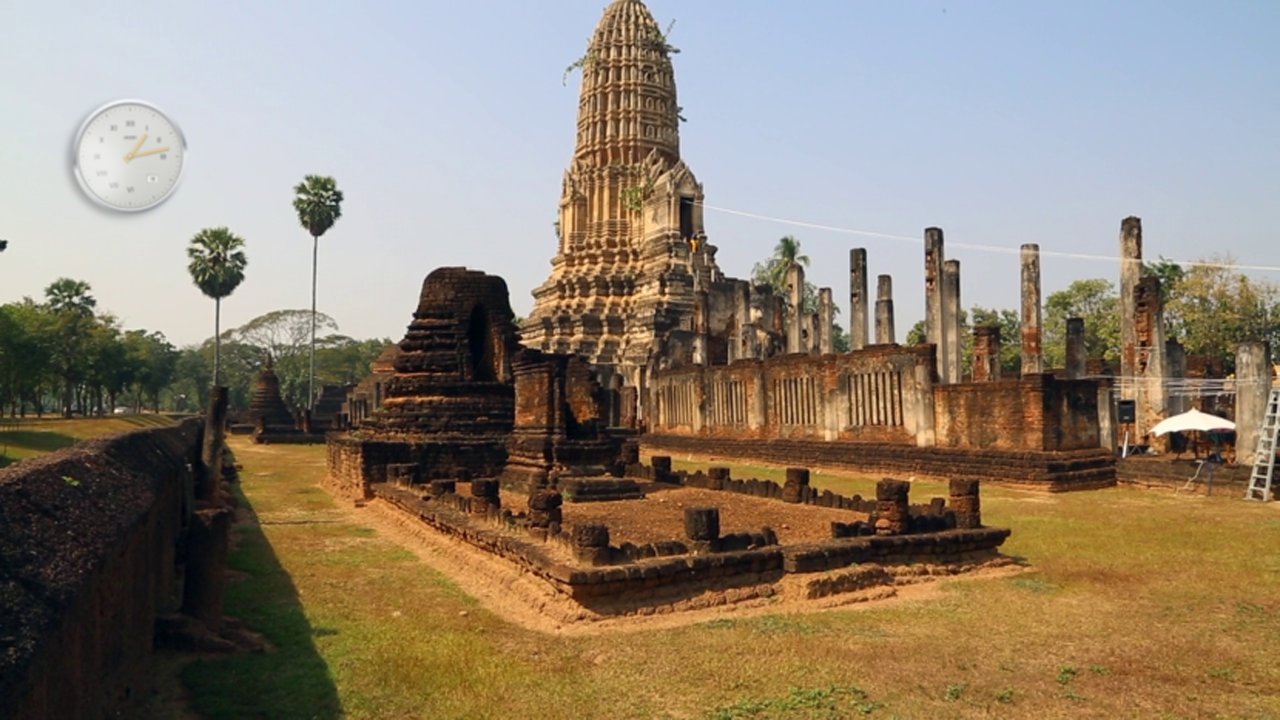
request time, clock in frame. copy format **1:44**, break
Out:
**1:13**
